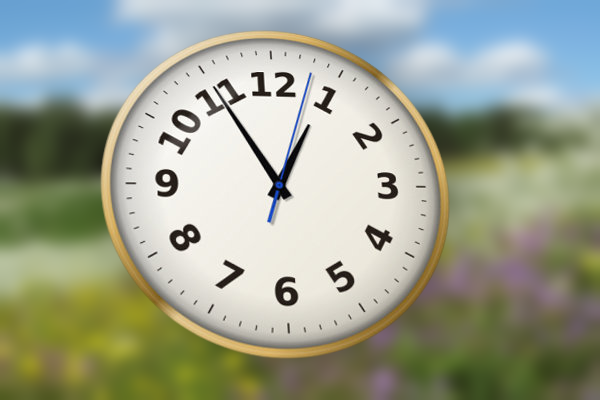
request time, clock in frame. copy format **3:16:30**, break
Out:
**12:55:03**
